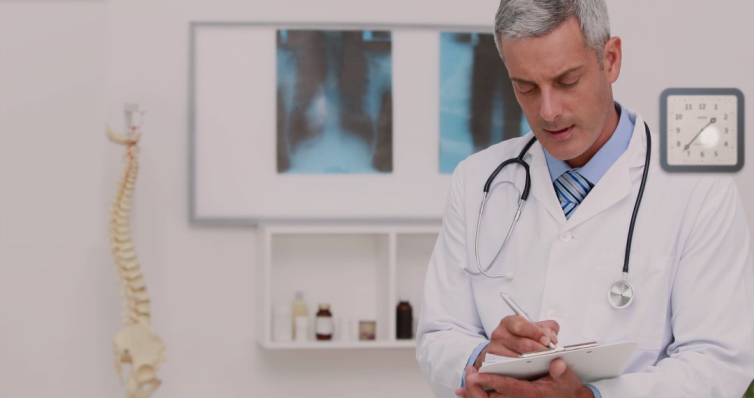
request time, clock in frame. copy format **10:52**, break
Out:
**1:37**
